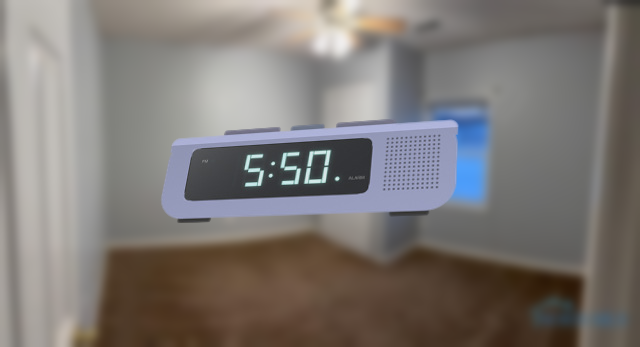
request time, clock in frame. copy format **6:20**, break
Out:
**5:50**
